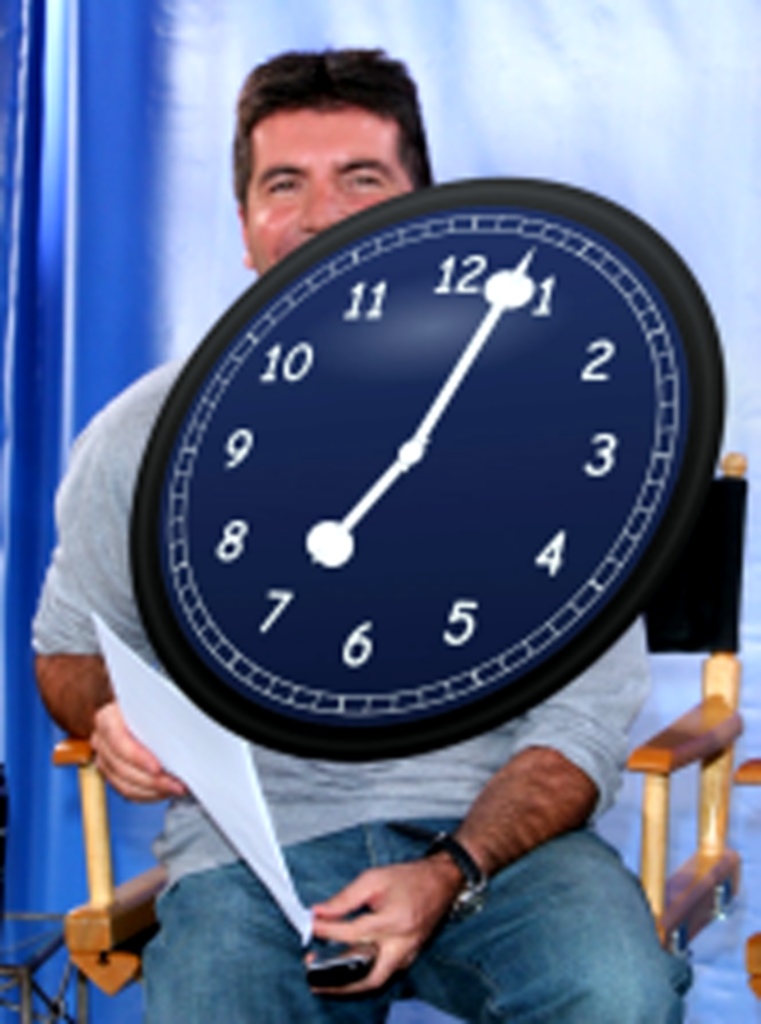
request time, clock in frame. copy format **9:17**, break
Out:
**7:03**
